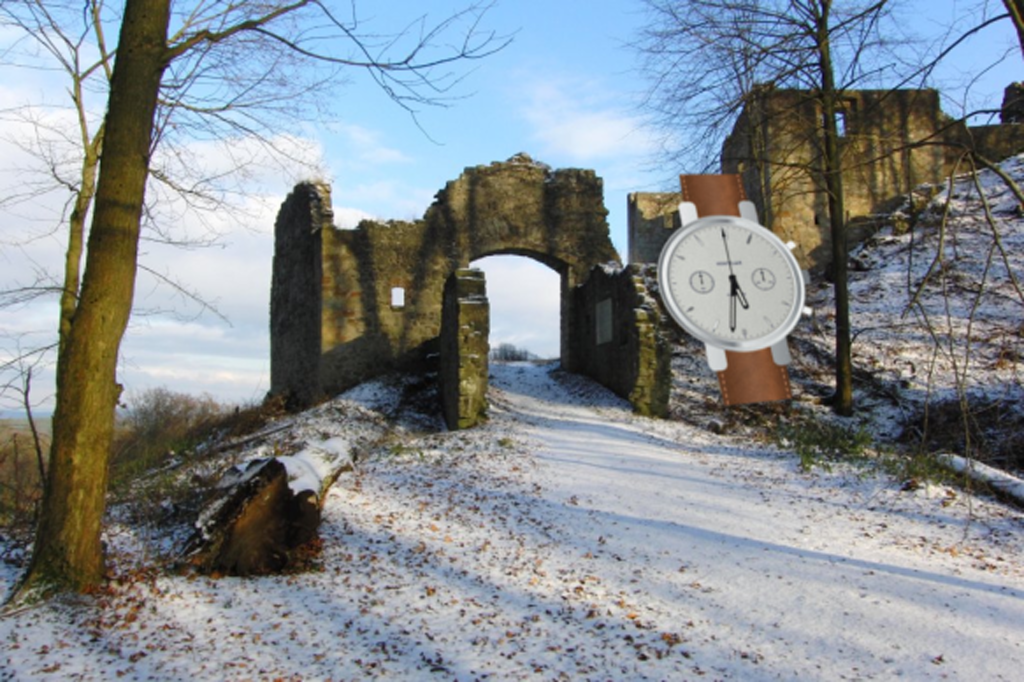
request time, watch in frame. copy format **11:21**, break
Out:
**5:32**
